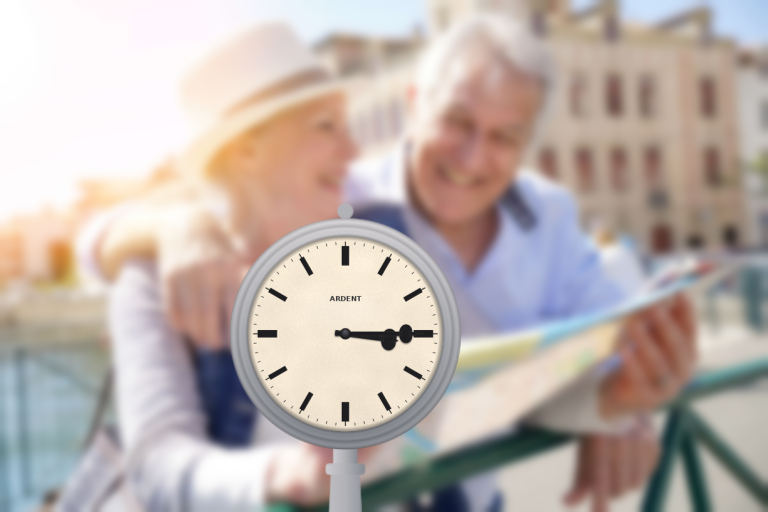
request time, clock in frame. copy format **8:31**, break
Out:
**3:15**
